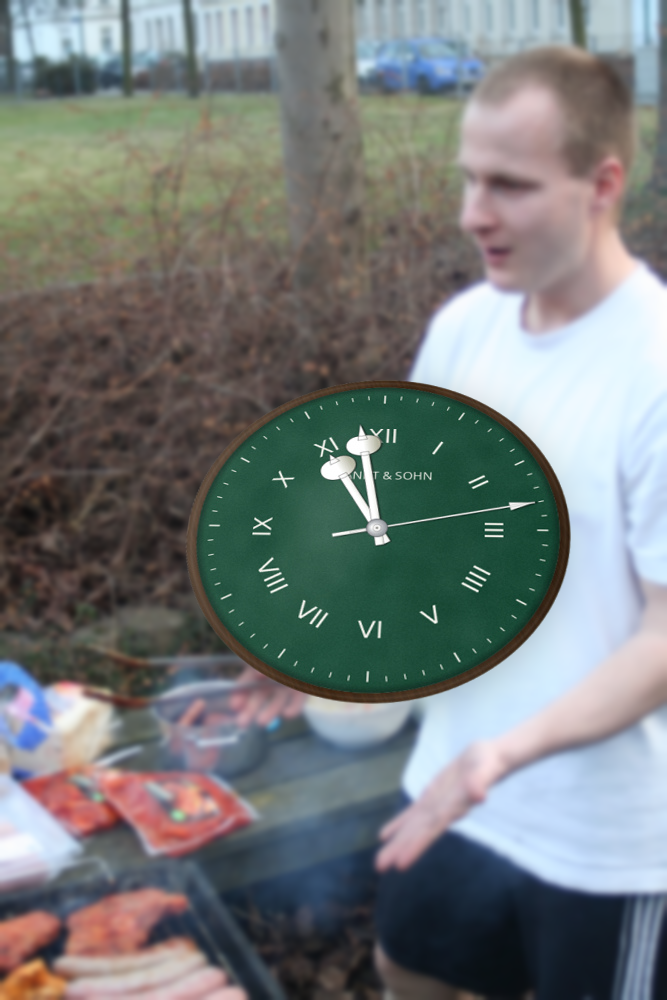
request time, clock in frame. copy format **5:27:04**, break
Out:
**10:58:13**
